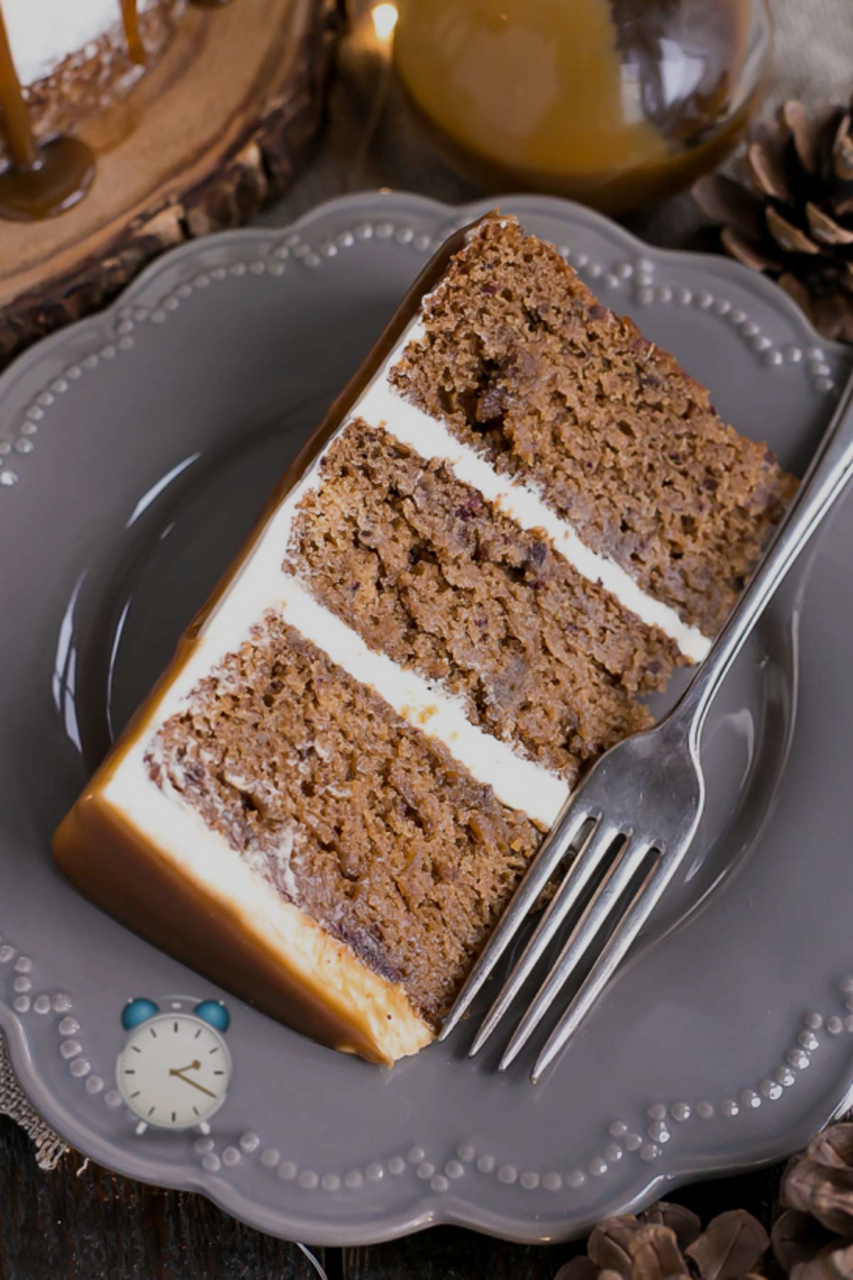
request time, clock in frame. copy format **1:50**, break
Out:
**2:20**
